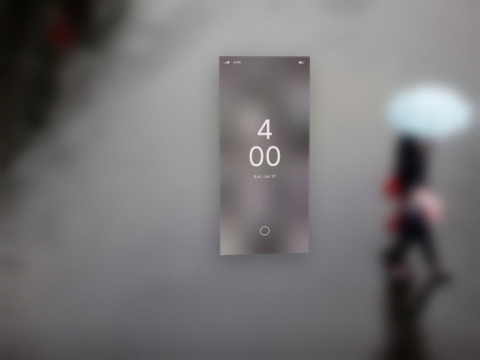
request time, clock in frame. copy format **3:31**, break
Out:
**4:00**
